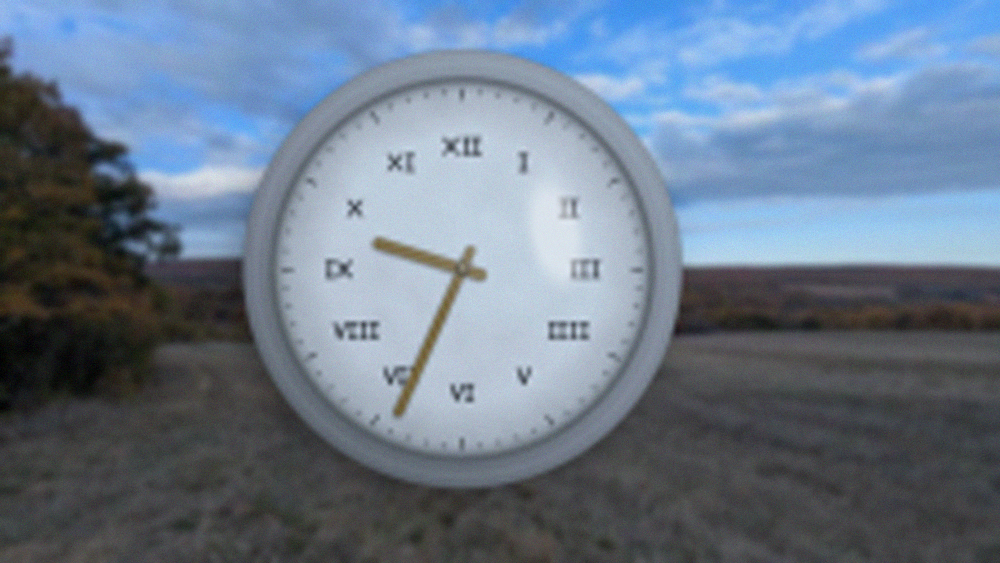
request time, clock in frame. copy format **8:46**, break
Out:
**9:34**
